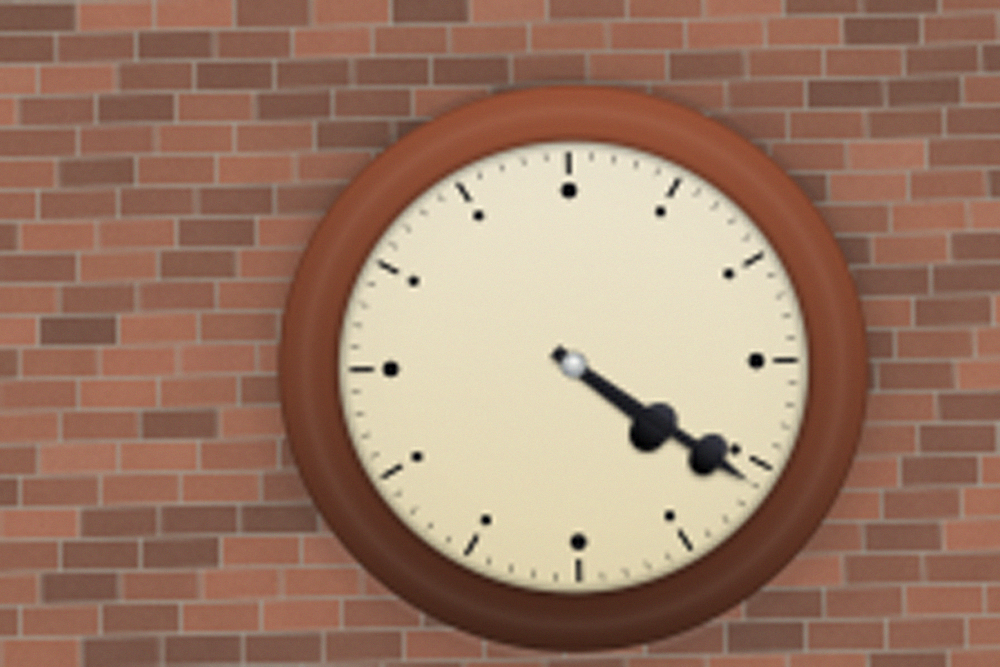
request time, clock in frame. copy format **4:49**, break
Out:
**4:21**
